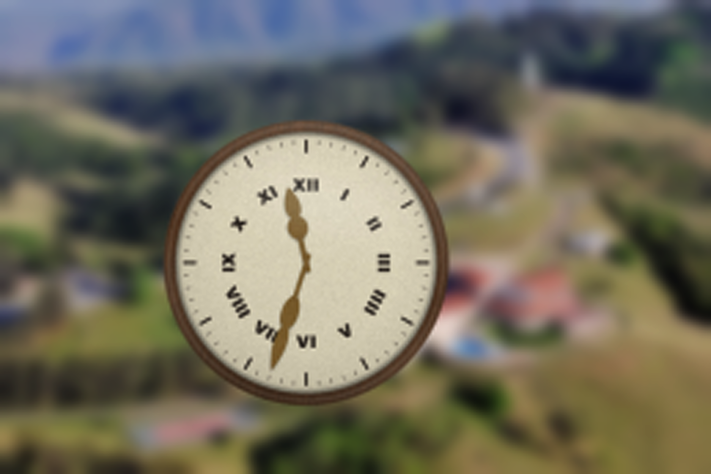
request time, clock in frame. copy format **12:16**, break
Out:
**11:33**
